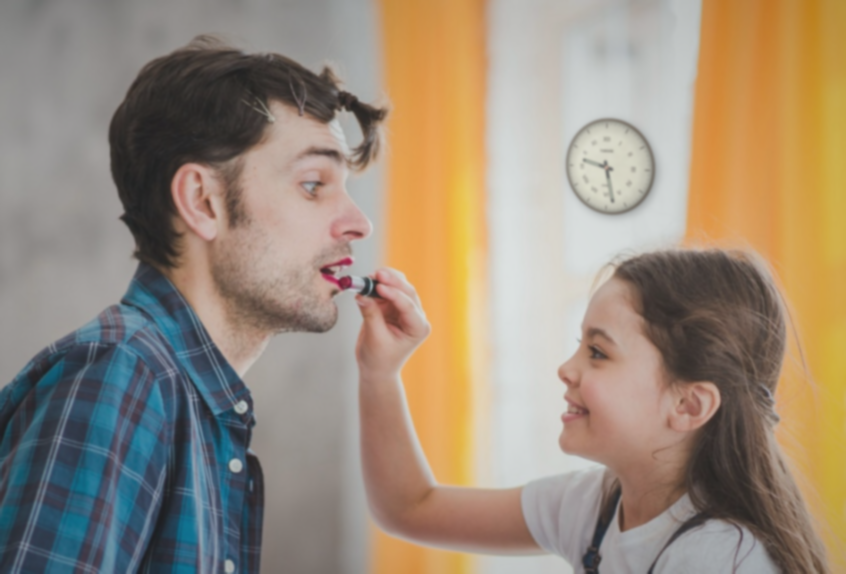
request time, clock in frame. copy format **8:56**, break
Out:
**9:28**
